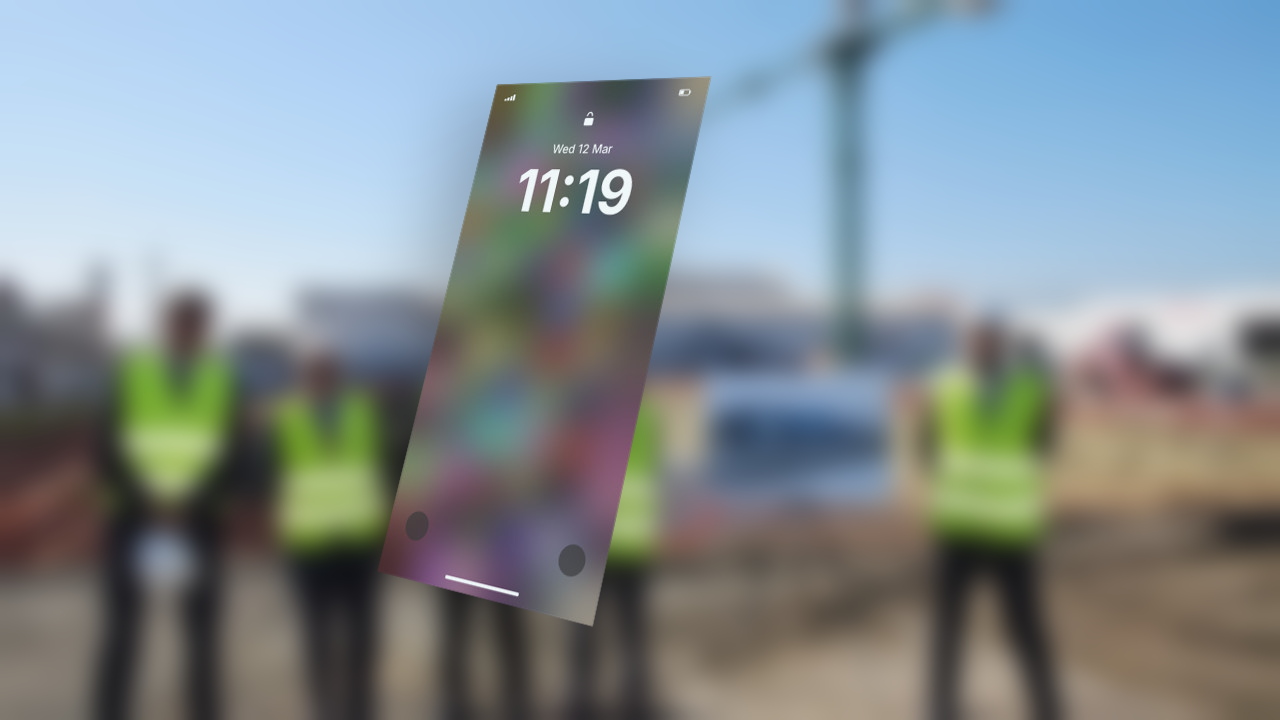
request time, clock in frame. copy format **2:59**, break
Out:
**11:19**
